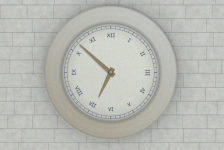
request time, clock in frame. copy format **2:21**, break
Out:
**6:52**
